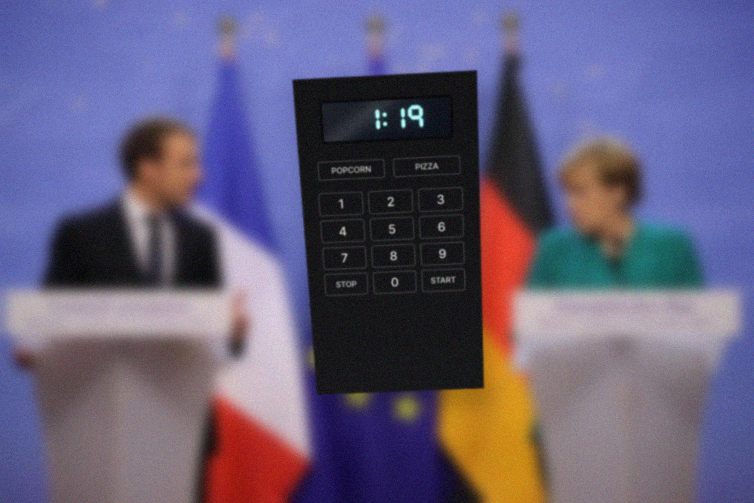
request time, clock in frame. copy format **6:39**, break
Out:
**1:19**
